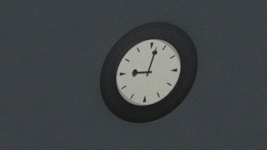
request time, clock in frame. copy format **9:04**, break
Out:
**9:02**
